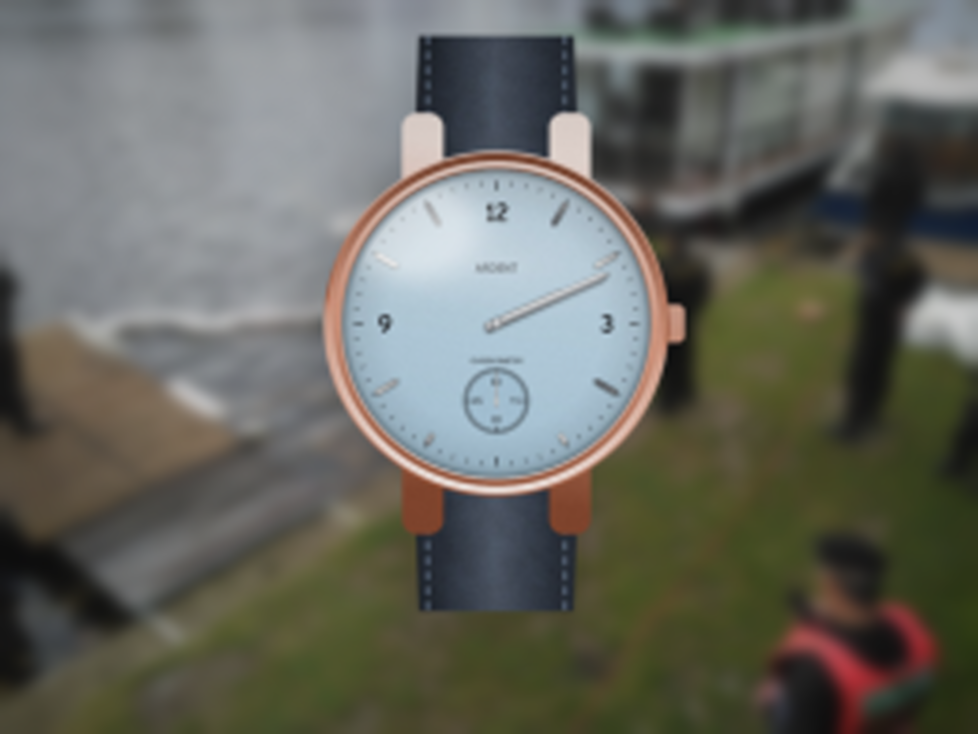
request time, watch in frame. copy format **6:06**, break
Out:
**2:11**
